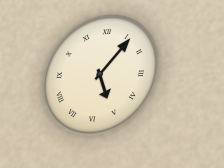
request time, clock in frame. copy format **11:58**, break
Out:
**5:06**
